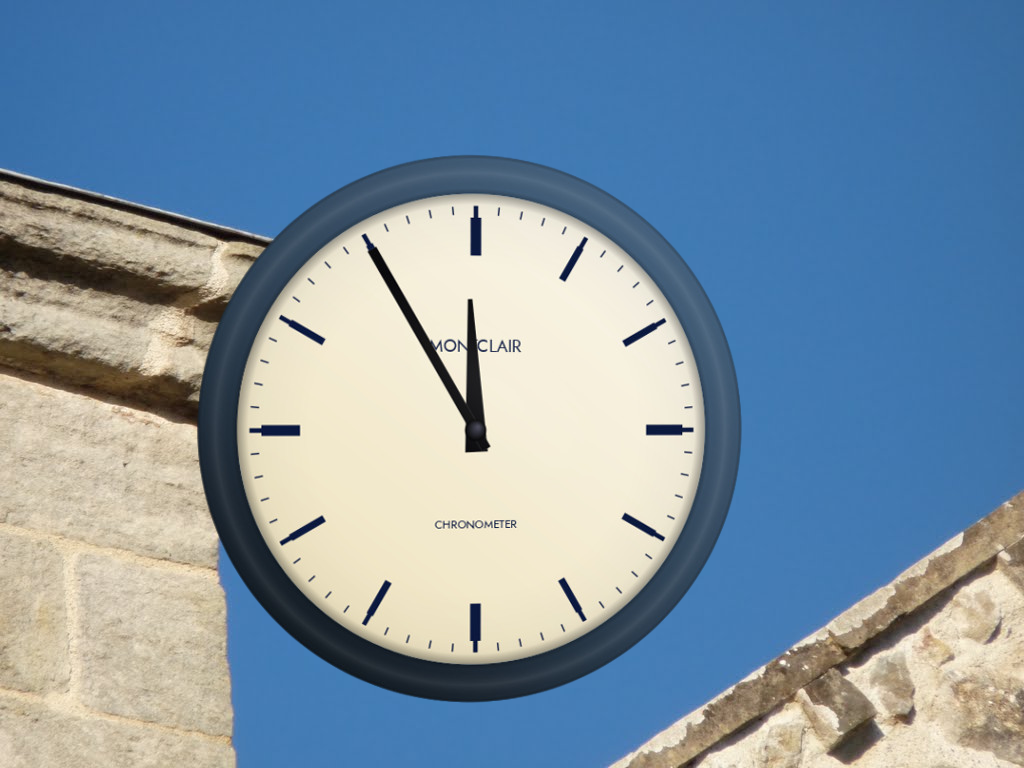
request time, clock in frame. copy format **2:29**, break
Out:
**11:55**
